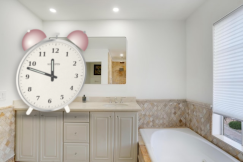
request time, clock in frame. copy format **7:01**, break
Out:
**11:48**
